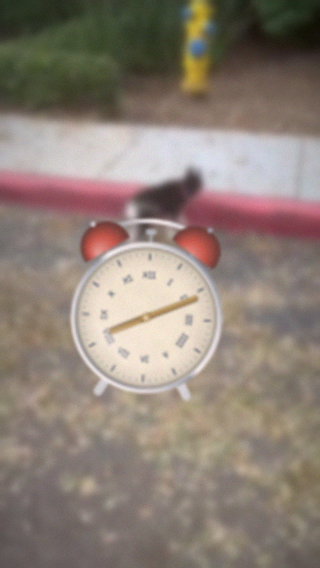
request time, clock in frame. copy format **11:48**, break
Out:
**8:11**
